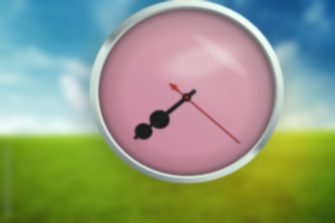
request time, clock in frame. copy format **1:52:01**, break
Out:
**7:38:22**
